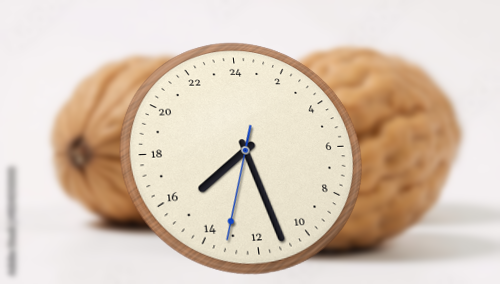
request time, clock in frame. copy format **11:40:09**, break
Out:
**15:27:33**
